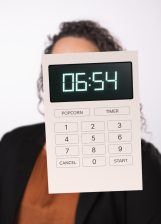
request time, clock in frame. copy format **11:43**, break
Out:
**6:54**
